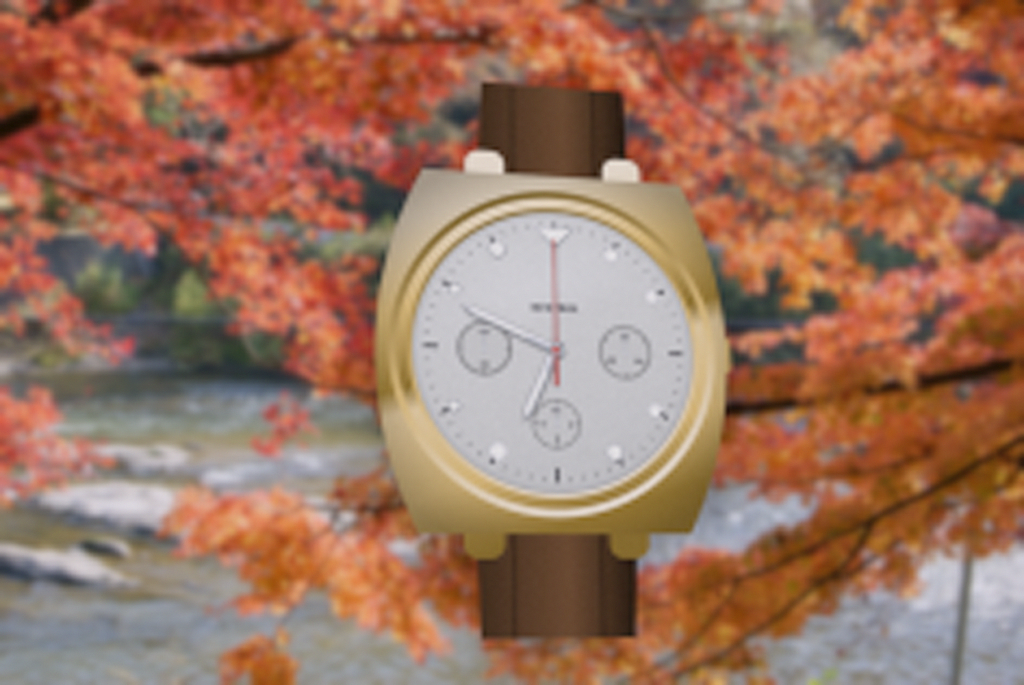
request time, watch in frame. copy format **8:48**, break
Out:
**6:49**
